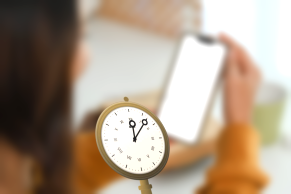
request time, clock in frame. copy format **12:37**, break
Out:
**12:07**
